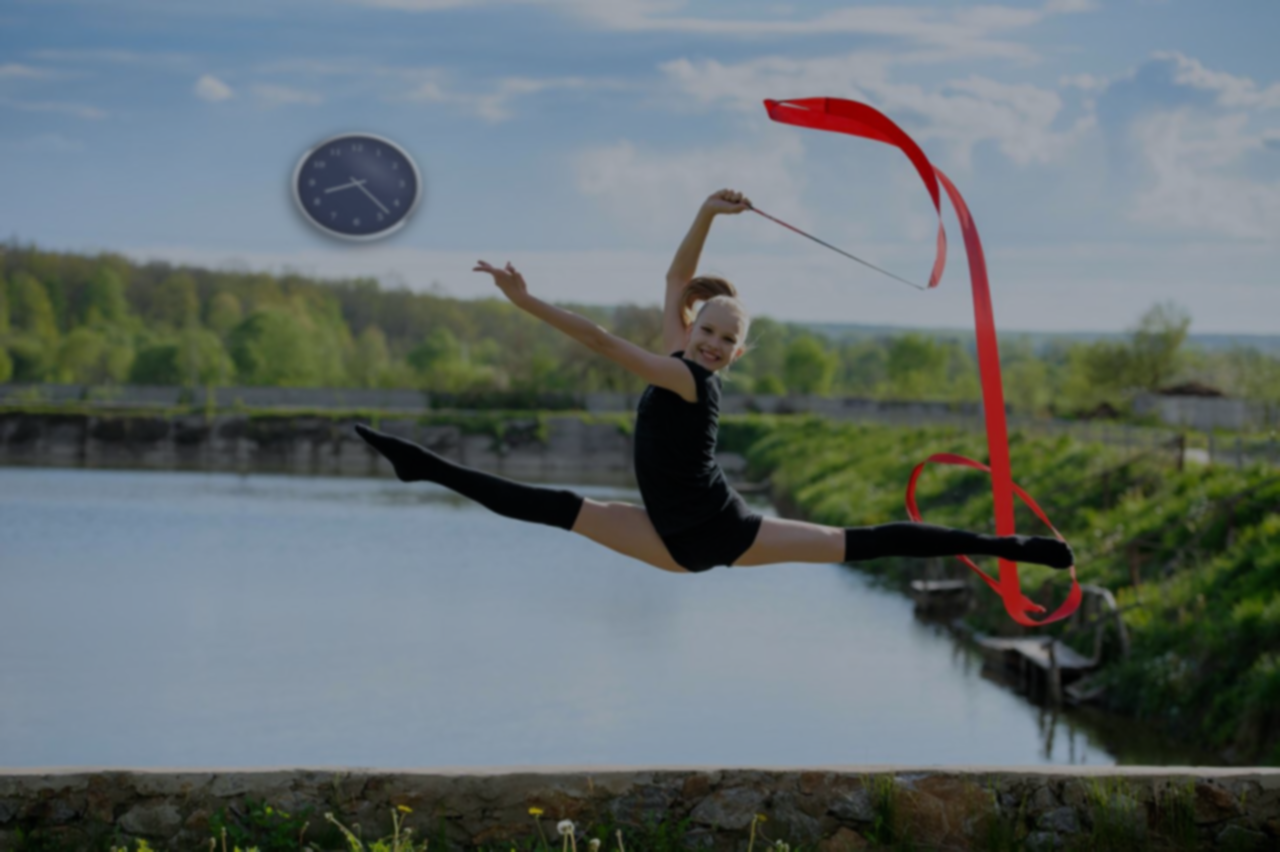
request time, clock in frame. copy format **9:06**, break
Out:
**8:23**
